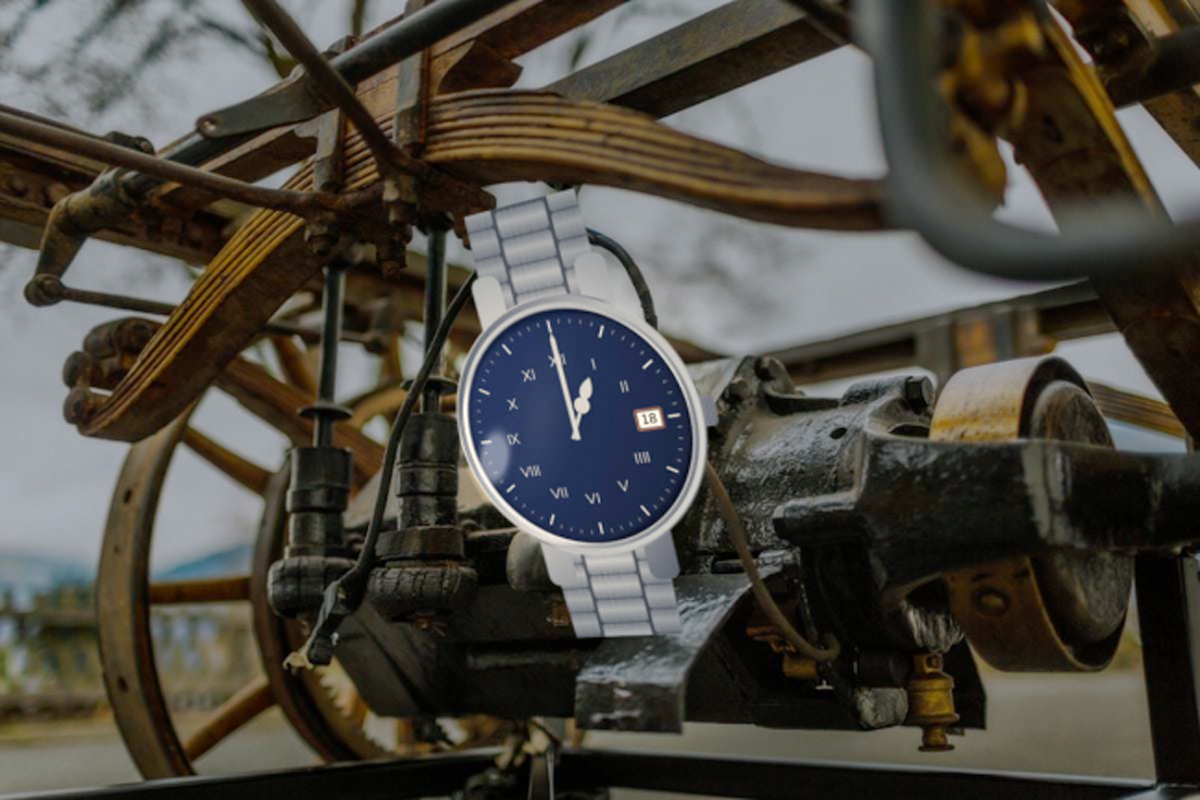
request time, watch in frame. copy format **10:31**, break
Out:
**1:00**
